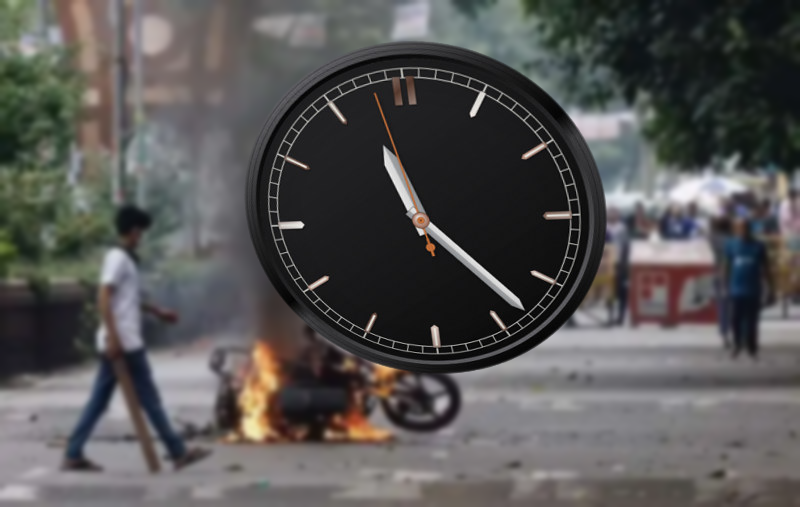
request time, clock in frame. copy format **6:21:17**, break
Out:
**11:22:58**
